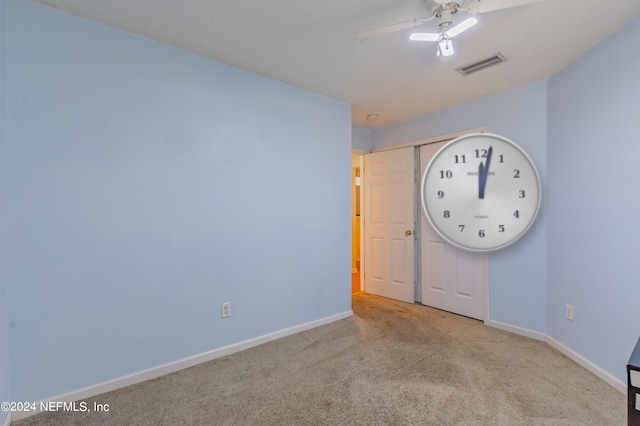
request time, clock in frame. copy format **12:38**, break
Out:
**12:02**
